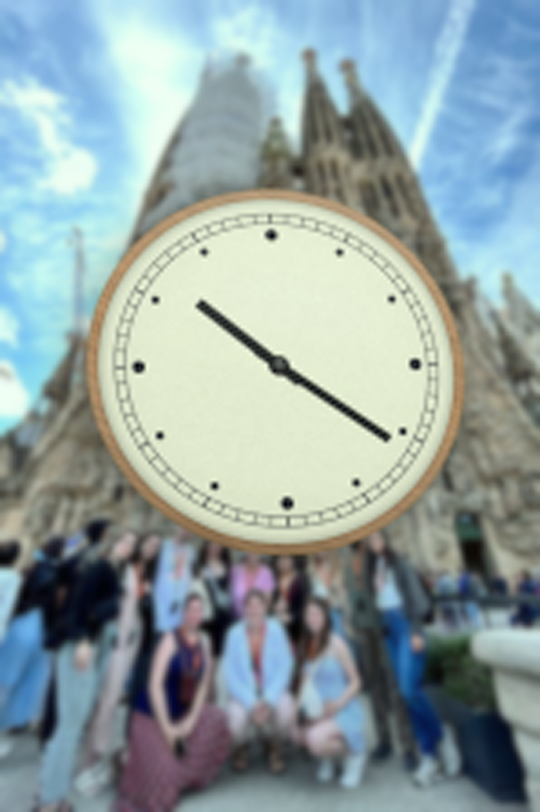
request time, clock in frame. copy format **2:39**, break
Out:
**10:21**
